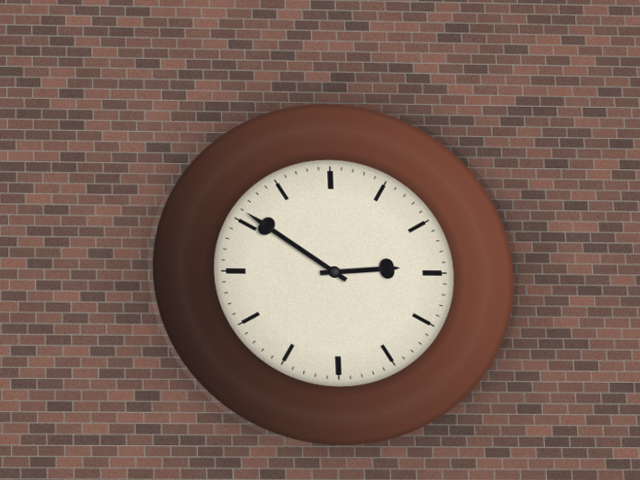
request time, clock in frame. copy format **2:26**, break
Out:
**2:51**
